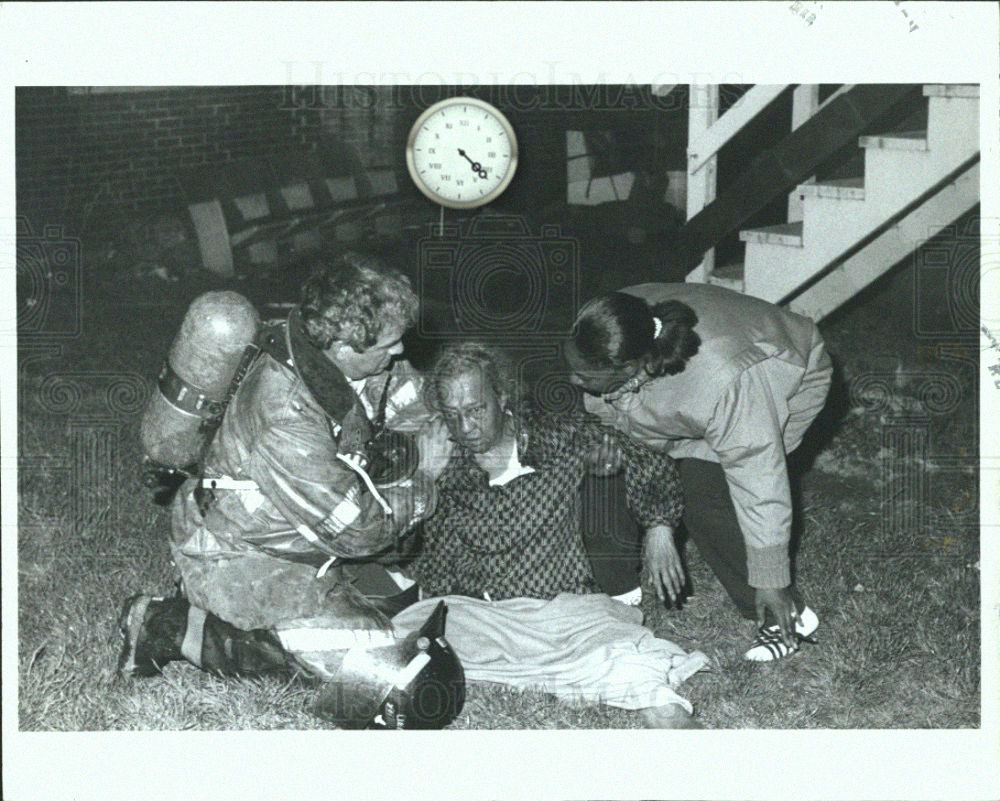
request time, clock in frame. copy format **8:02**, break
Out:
**4:22**
